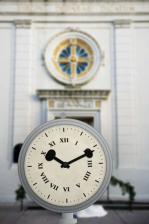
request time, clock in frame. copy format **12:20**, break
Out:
**10:11**
